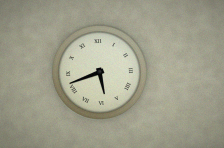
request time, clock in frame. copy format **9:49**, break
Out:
**5:42**
